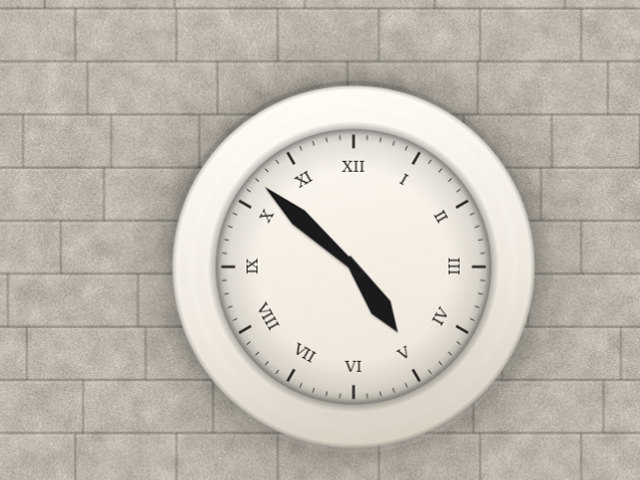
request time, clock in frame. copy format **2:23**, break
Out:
**4:52**
